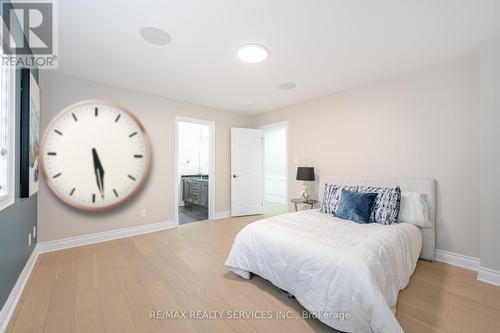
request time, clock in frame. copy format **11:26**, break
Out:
**5:28**
